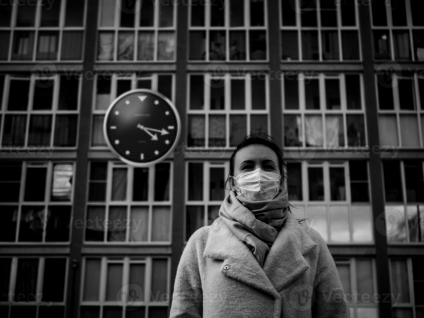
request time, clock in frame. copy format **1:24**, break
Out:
**4:17**
